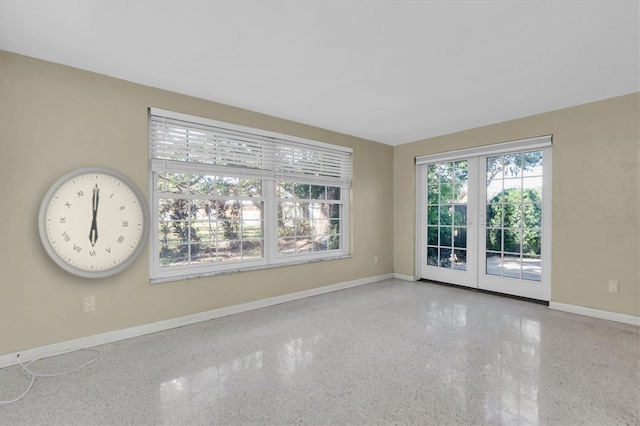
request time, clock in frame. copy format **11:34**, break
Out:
**6:00**
